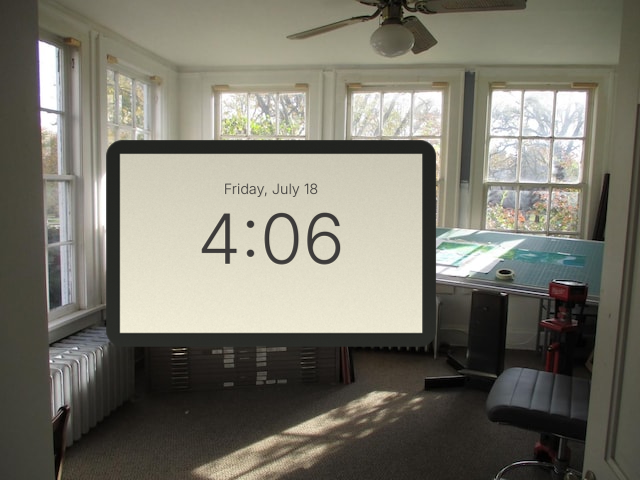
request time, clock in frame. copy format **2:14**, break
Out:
**4:06**
